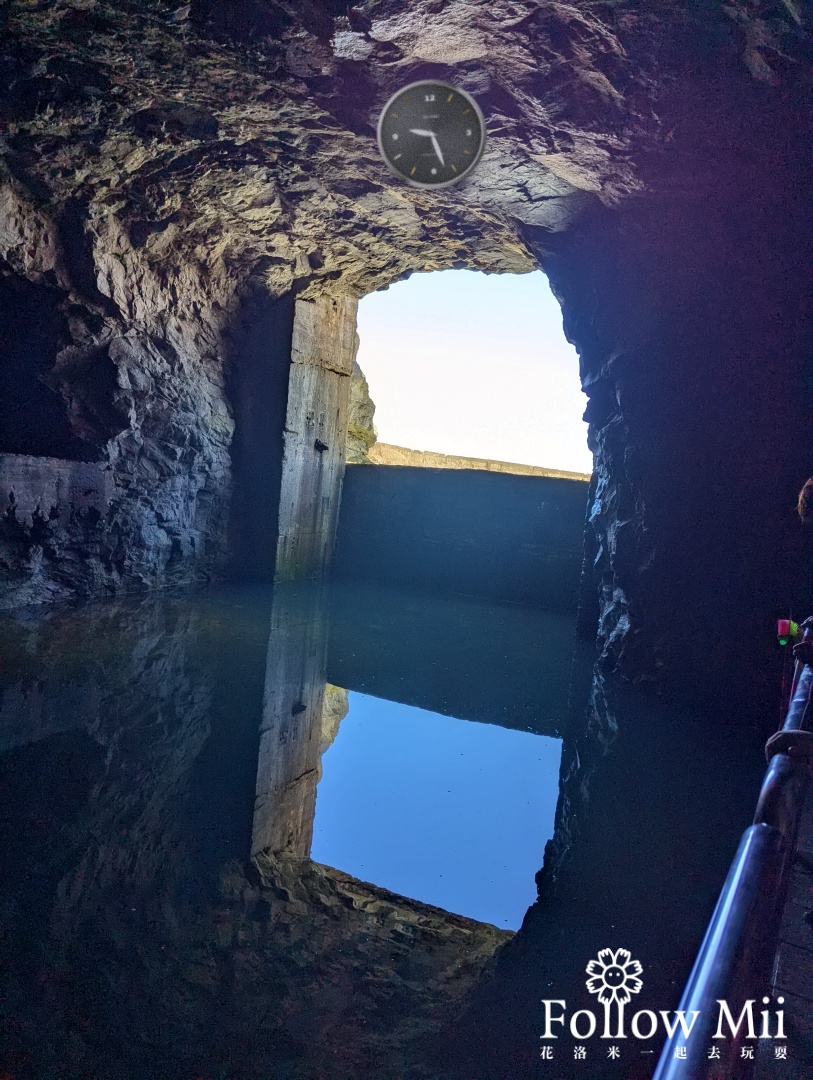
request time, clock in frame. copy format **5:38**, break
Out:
**9:27**
